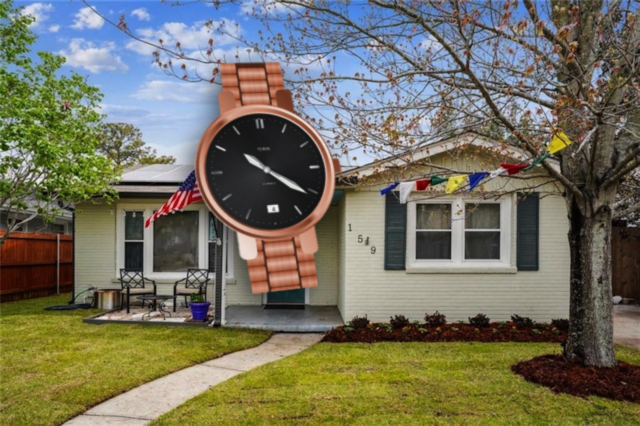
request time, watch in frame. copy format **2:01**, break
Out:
**10:21**
